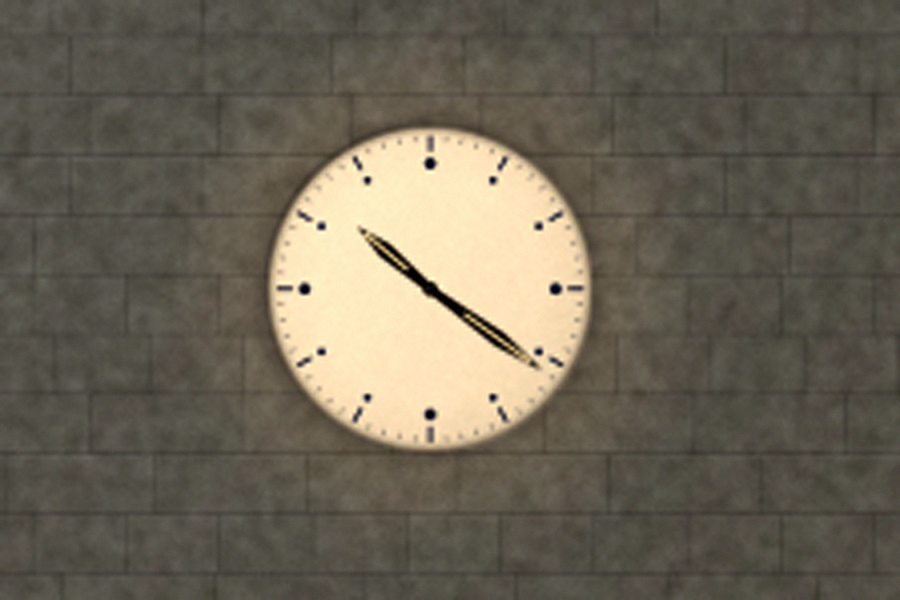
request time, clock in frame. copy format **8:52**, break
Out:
**10:21**
